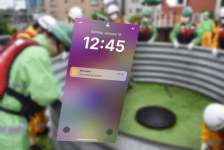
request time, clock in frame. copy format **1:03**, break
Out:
**12:45**
